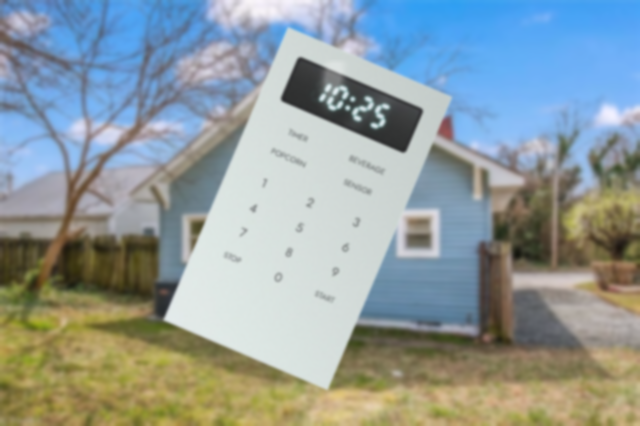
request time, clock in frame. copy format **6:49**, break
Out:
**10:25**
